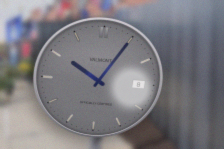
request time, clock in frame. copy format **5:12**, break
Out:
**10:05**
